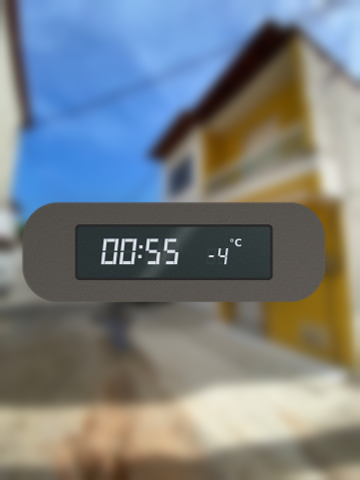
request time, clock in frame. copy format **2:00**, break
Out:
**0:55**
